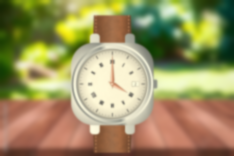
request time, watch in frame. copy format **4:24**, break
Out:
**4:00**
